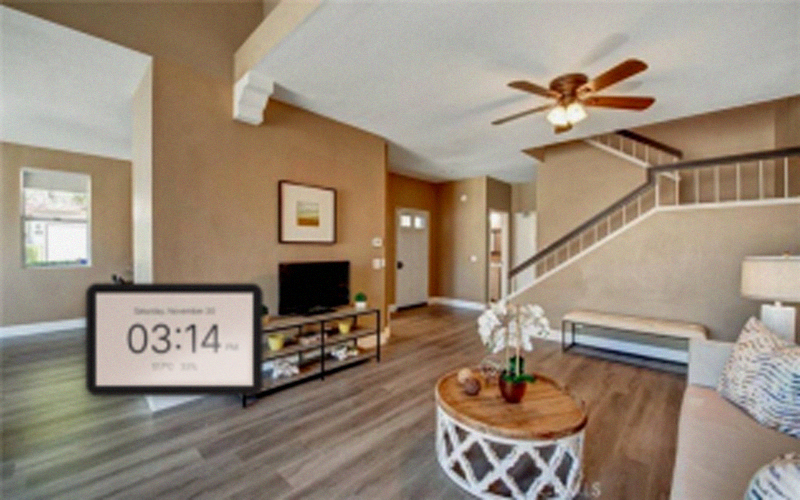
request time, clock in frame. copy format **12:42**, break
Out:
**3:14**
